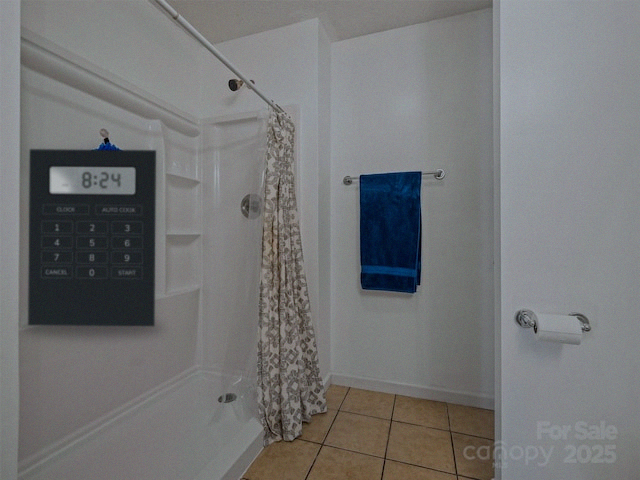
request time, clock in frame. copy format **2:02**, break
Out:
**8:24**
